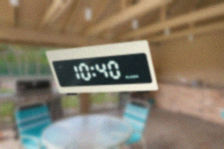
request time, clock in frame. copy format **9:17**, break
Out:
**10:40**
